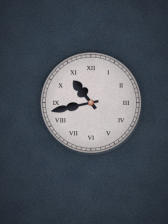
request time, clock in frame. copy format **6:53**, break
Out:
**10:43**
